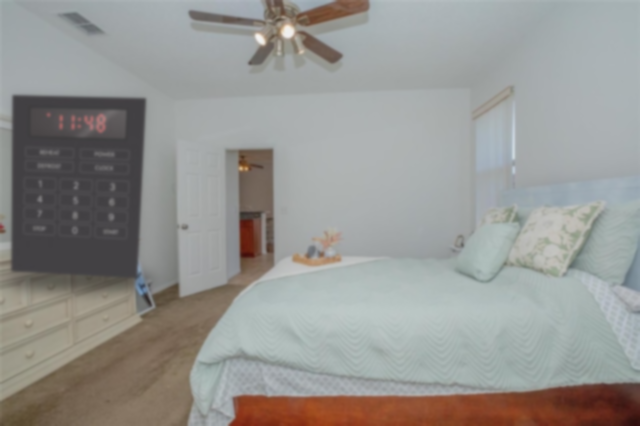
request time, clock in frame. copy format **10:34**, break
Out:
**11:48**
